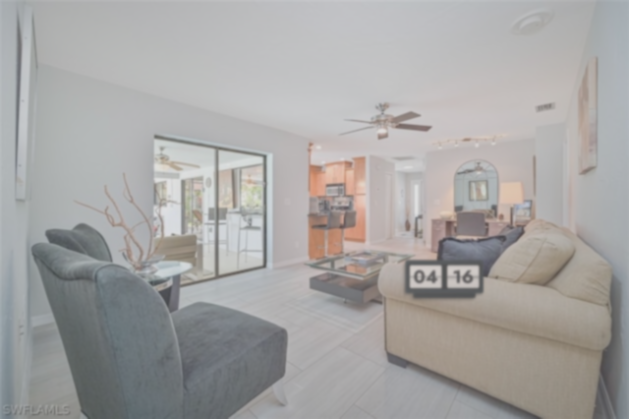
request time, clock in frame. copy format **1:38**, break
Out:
**4:16**
